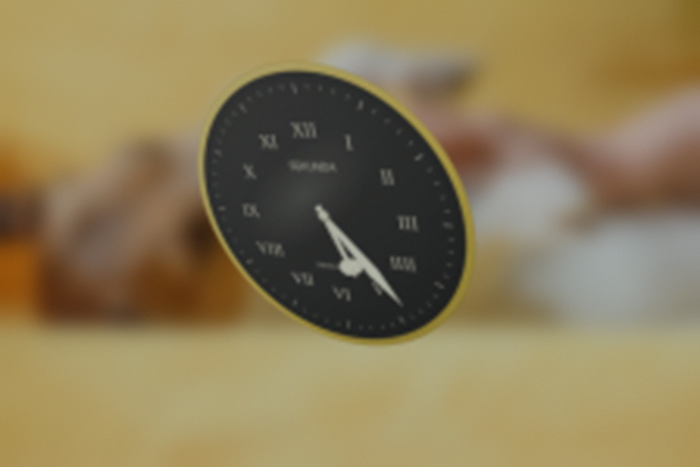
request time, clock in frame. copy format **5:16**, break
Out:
**5:24**
